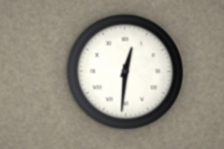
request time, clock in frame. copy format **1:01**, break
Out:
**12:31**
